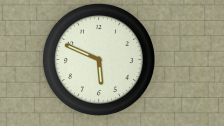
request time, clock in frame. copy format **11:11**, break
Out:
**5:49**
